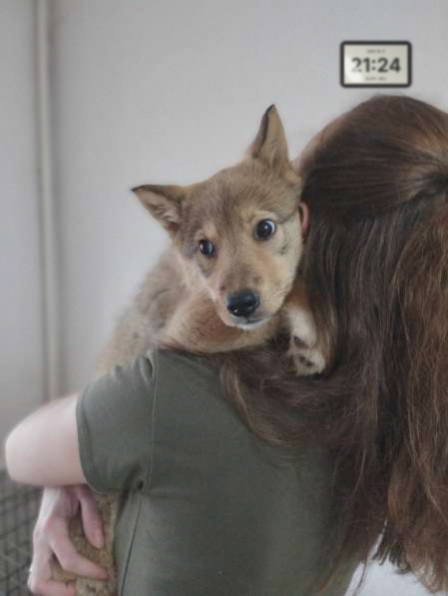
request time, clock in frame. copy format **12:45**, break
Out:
**21:24**
